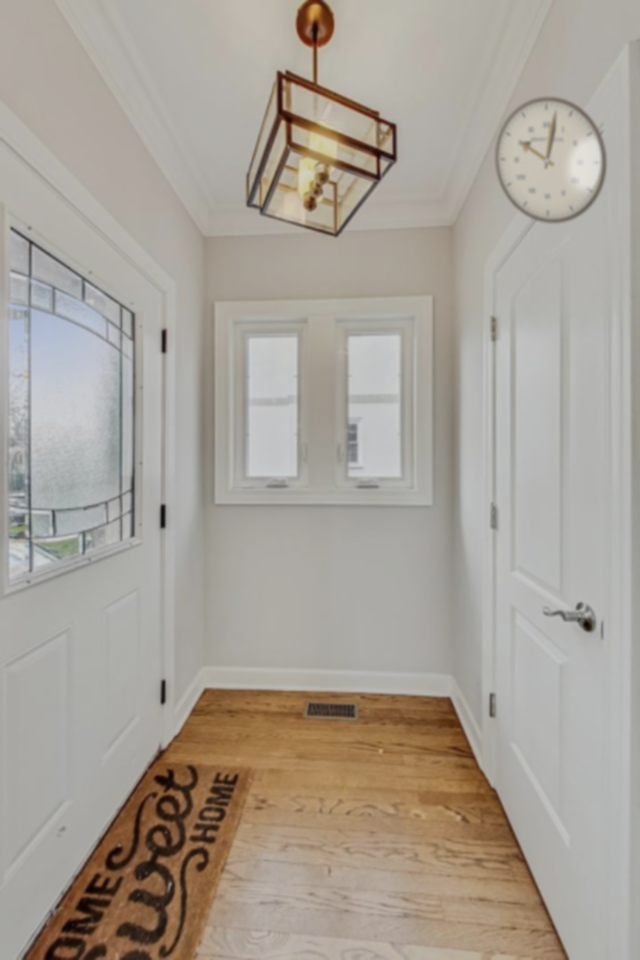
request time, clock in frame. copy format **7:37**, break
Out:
**10:02**
